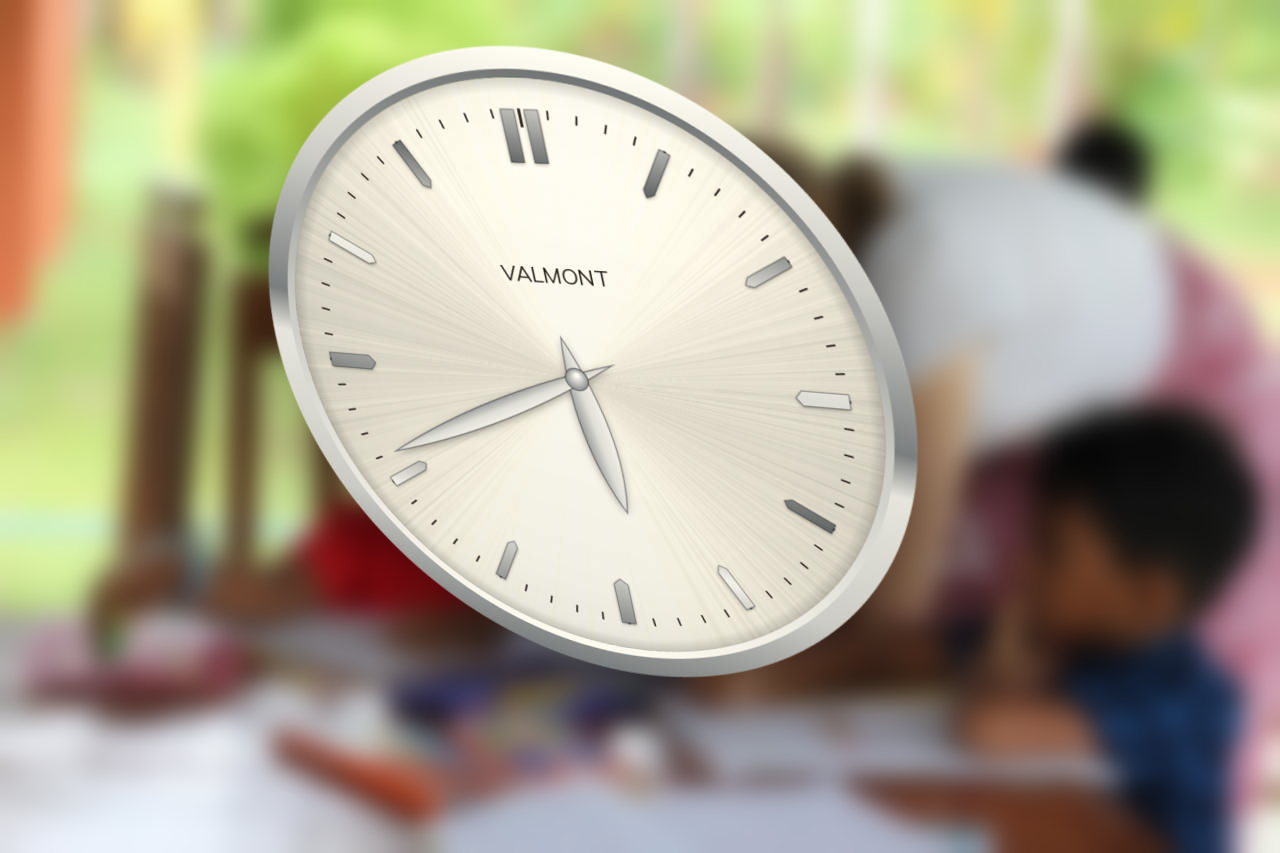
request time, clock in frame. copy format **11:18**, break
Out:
**5:41**
